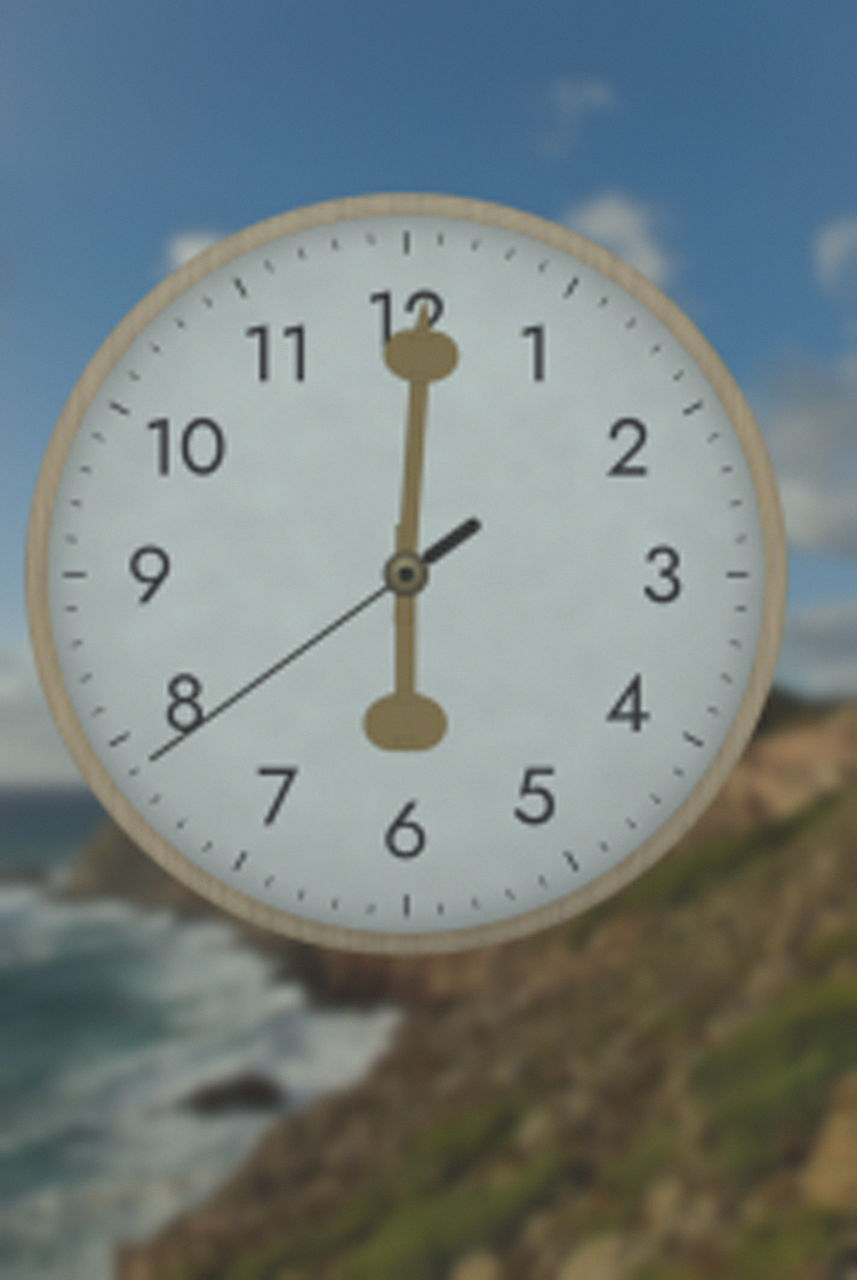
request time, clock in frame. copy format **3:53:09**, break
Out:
**6:00:39**
